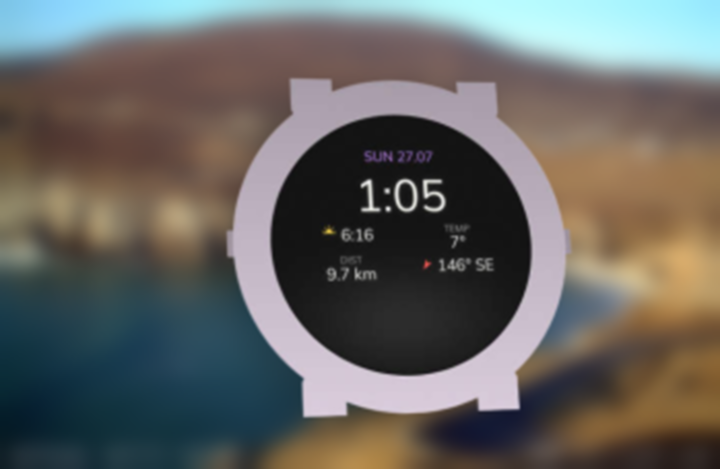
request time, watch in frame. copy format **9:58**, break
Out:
**1:05**
